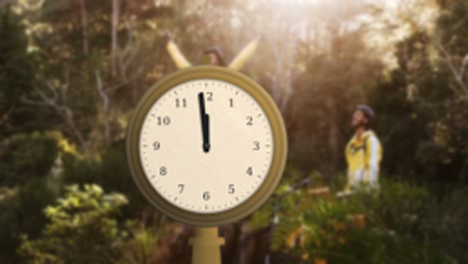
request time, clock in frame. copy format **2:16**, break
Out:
**11:59**
